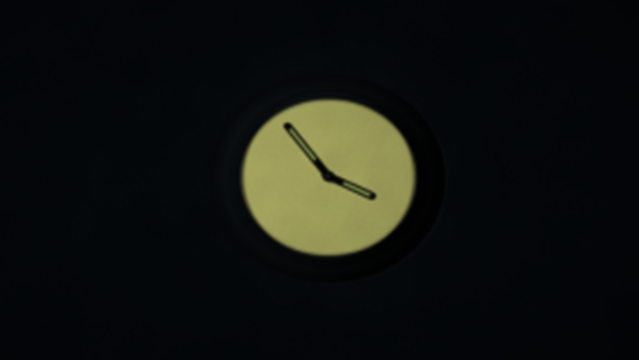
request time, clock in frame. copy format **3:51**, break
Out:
**3:54**
